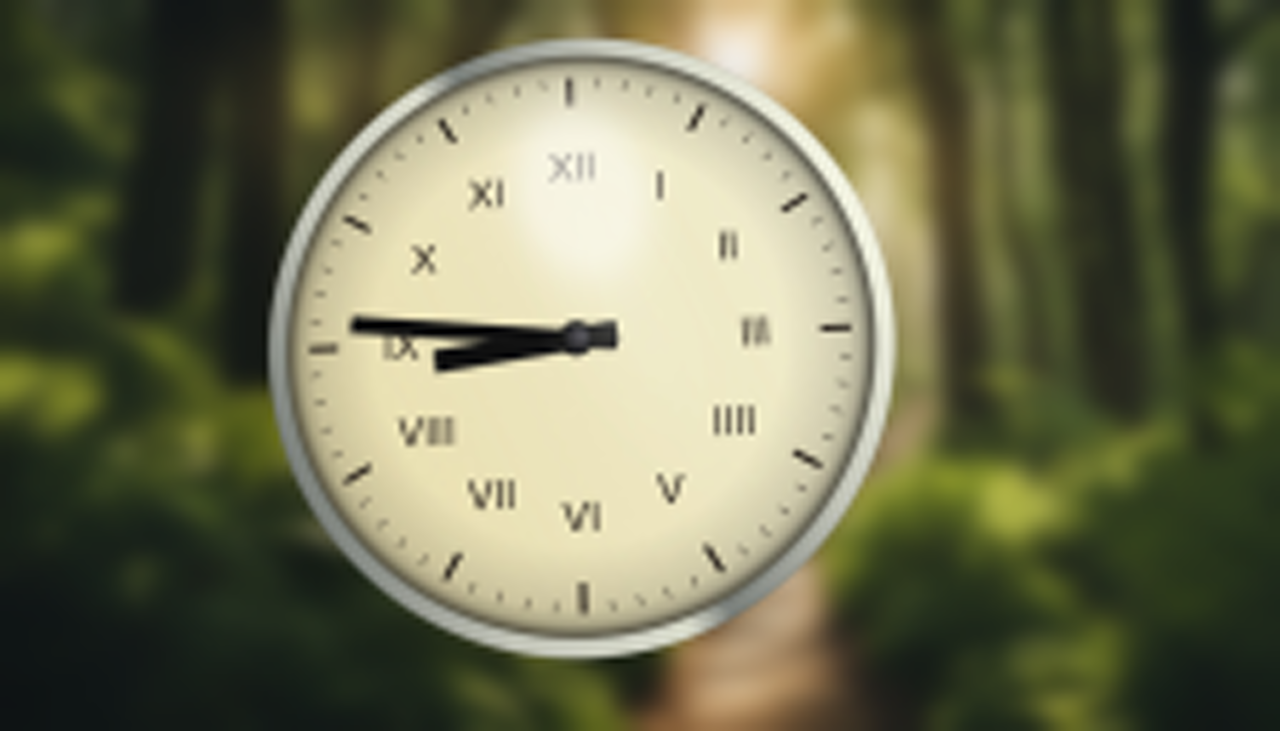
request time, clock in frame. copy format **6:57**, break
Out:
**8:46**
